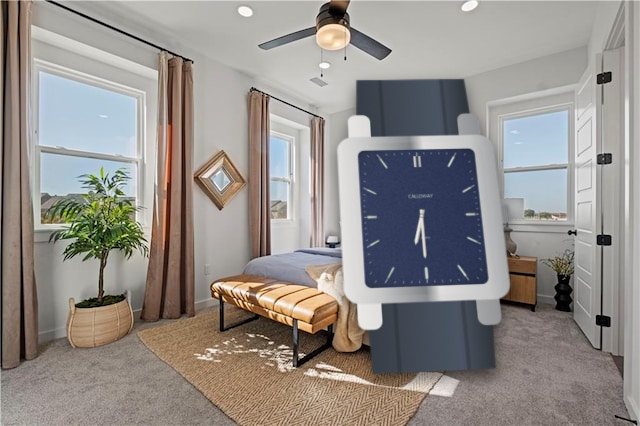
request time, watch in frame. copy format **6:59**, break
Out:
**6:30**
